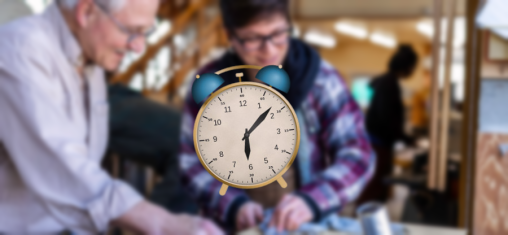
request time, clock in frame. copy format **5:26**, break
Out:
**6:08**
